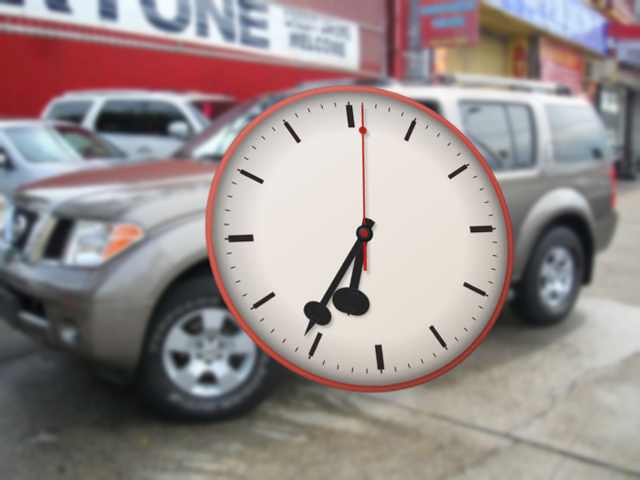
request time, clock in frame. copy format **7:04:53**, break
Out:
**6:36:01**
